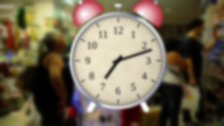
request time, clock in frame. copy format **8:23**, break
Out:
**7:12**
